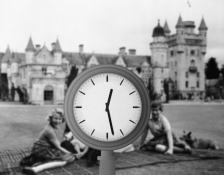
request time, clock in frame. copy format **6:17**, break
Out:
**12:28**
